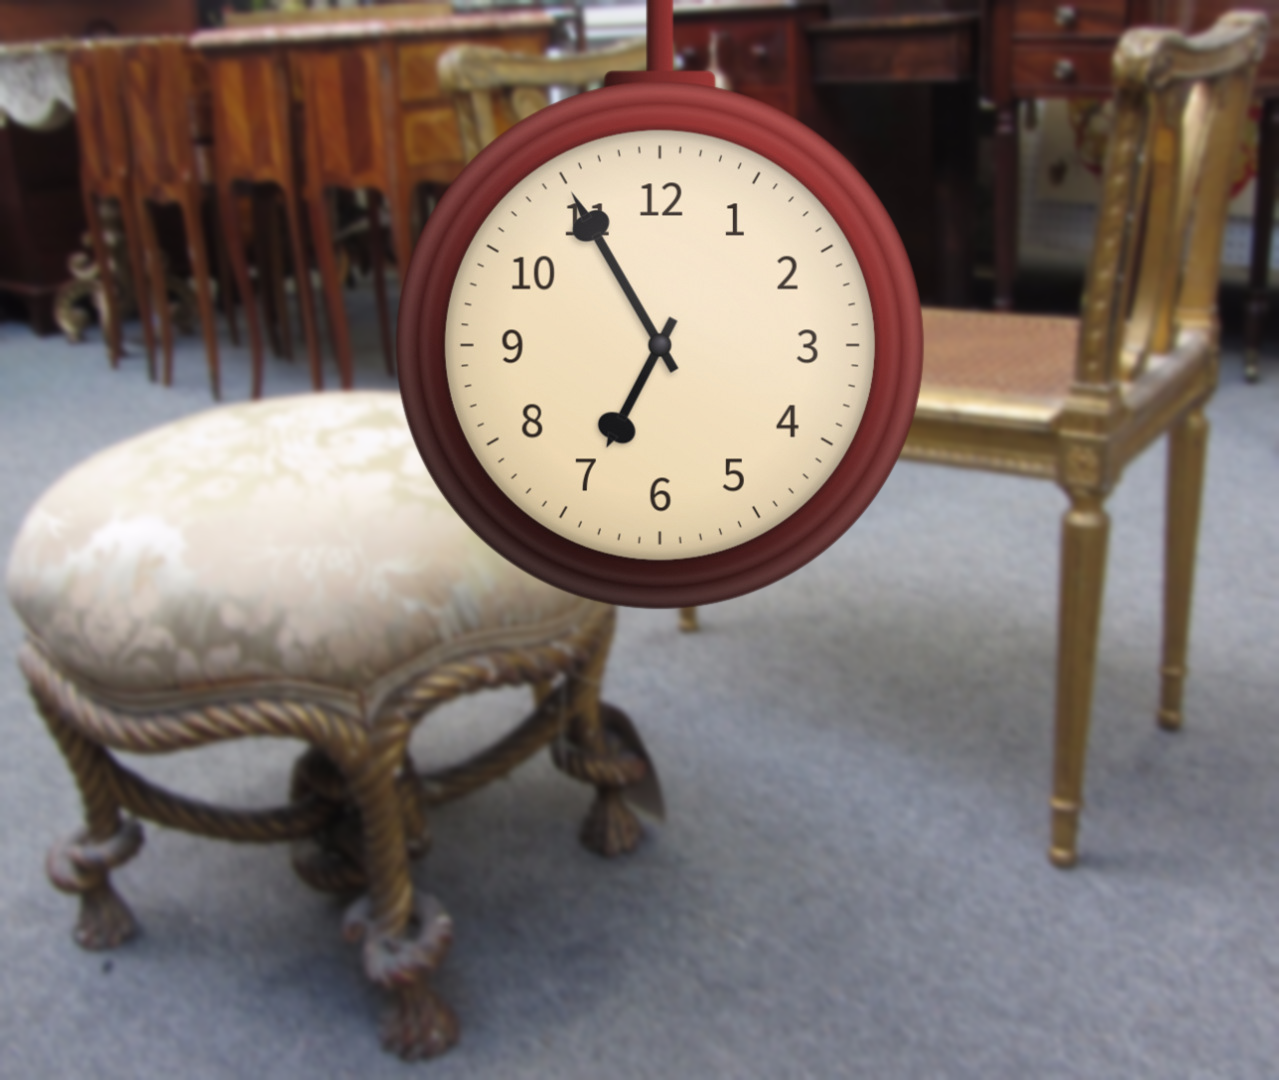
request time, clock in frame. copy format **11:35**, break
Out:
**6:55**
